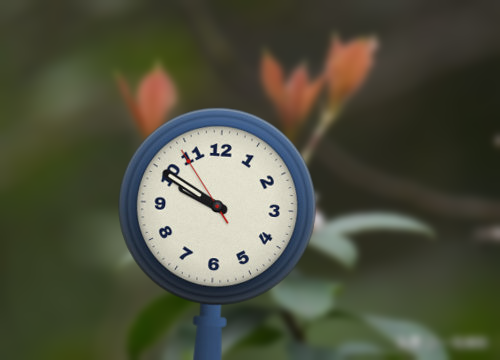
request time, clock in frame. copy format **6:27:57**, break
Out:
**9:49:54**
